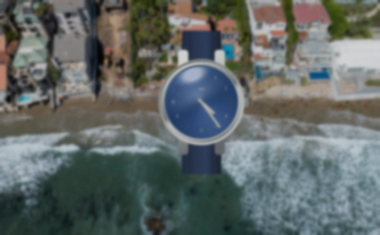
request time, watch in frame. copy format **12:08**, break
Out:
**4:24**
